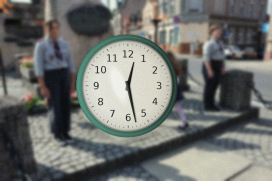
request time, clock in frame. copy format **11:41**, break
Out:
**12:28**
